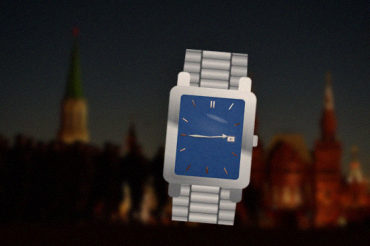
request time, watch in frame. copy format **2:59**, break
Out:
**2:45**
